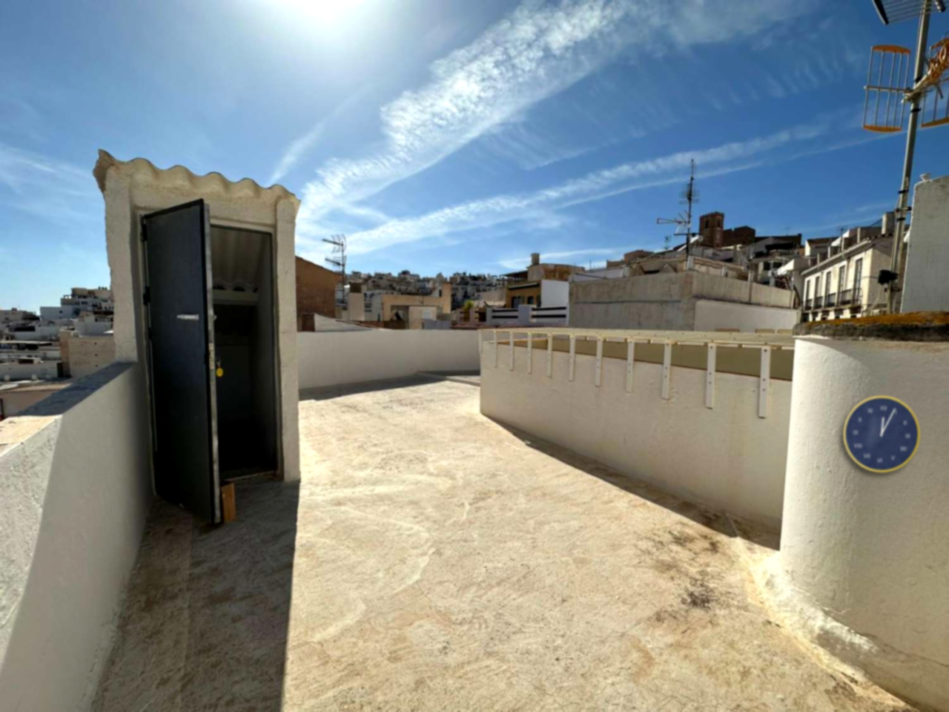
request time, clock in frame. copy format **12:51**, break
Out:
**12:04**
